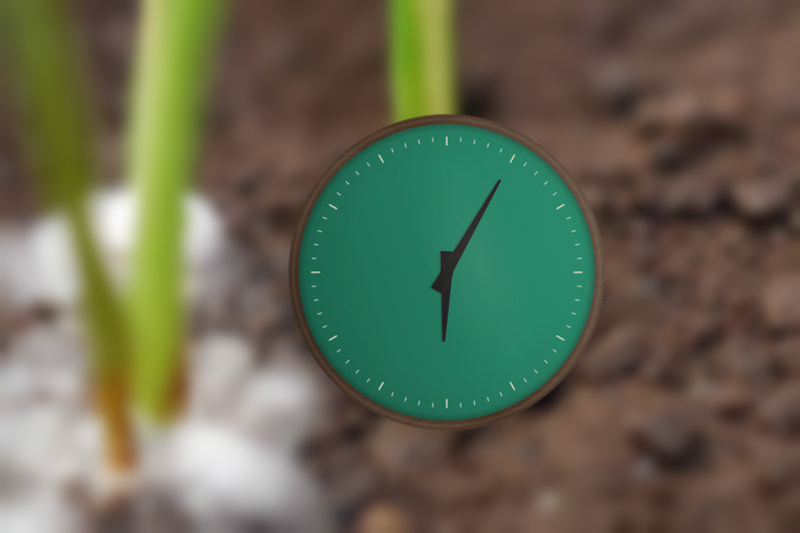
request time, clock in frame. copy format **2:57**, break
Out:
**6:05**
